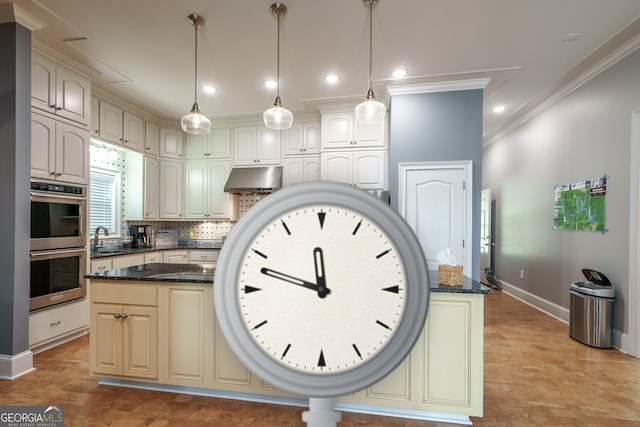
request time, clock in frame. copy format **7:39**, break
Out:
**11:48**
